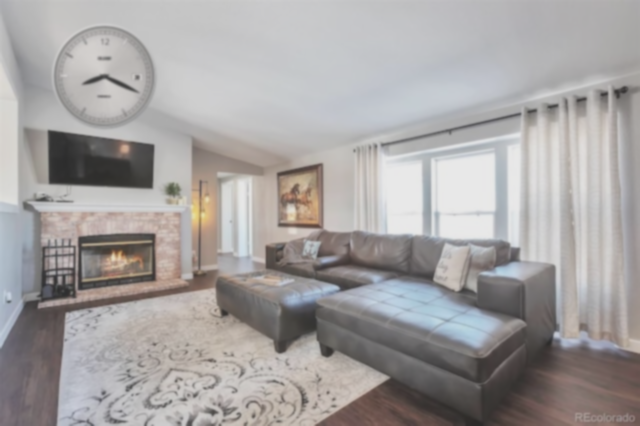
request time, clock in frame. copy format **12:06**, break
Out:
**8:19**
